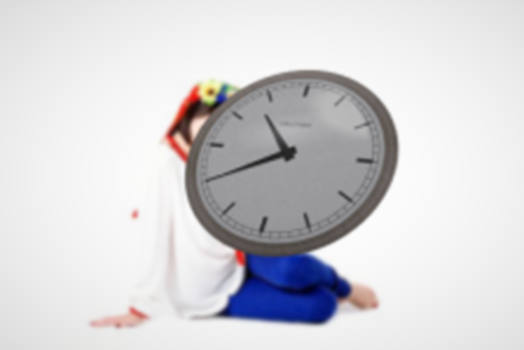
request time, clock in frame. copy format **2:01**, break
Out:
**10:40**
